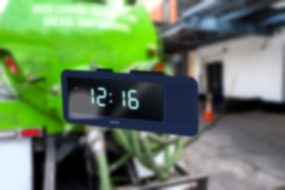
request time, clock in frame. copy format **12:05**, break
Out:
**12:16**
